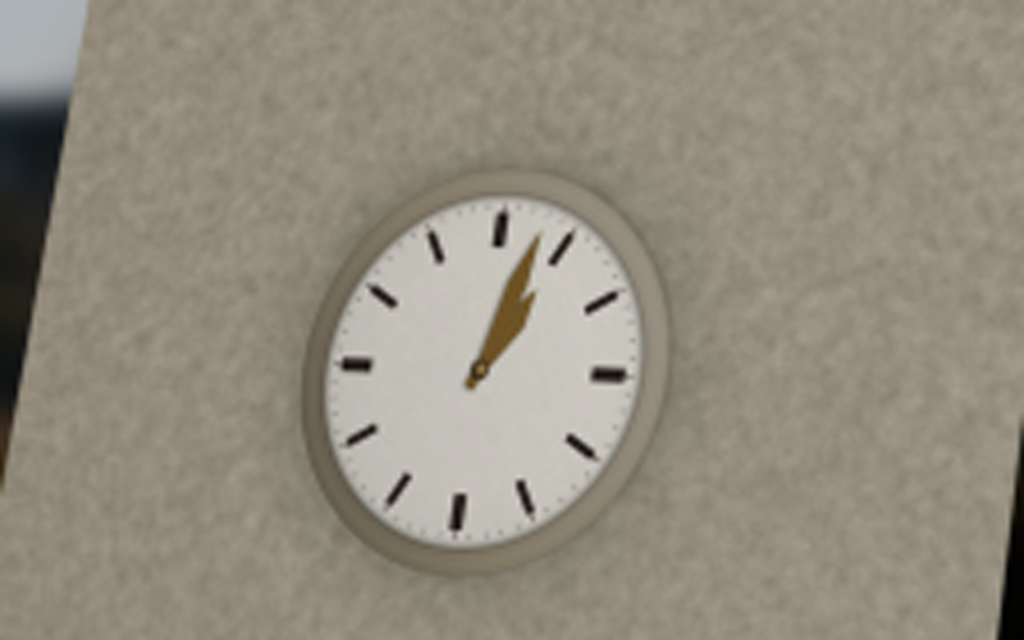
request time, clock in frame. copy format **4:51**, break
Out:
**1:03**
